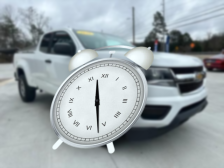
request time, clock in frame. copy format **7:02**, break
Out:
**11:27**
